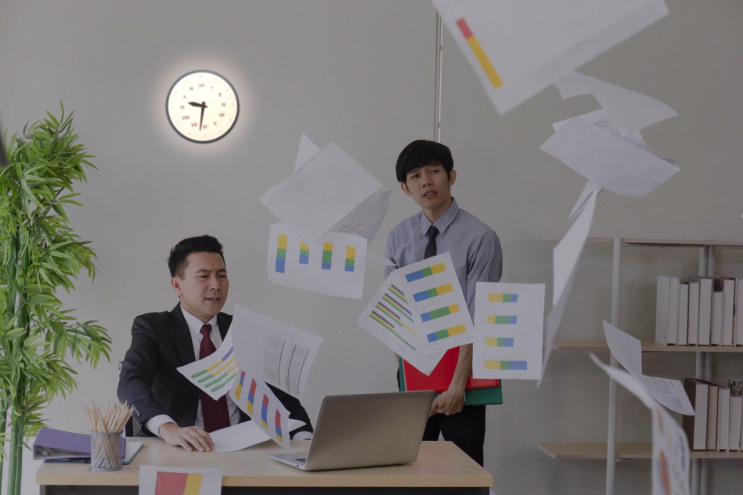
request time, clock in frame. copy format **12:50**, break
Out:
**9:32**
